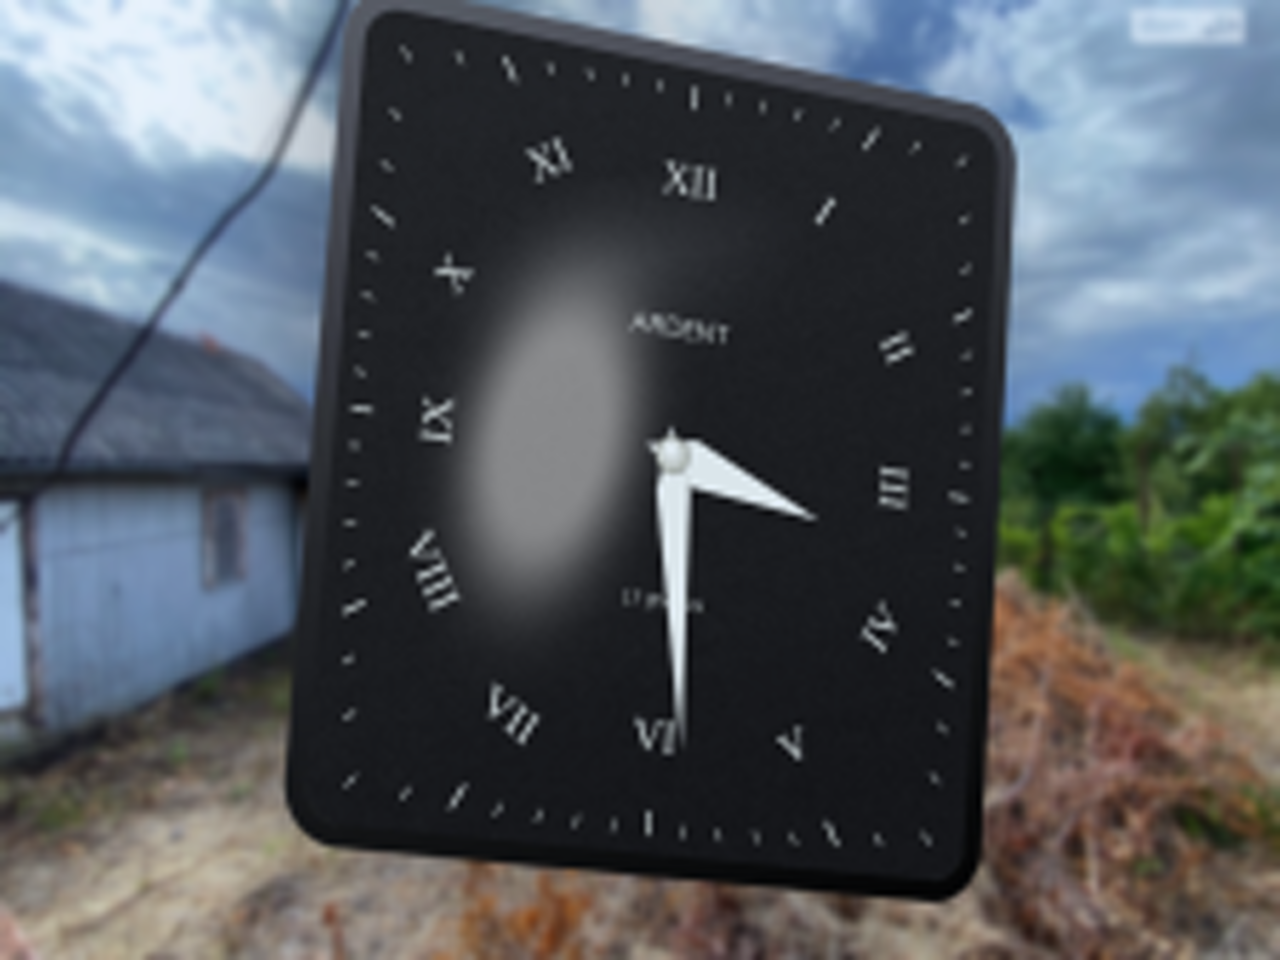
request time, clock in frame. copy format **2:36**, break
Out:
**3:29**
